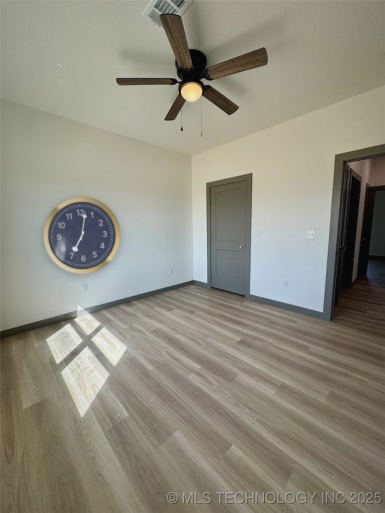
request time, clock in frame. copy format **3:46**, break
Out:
**7:02**
